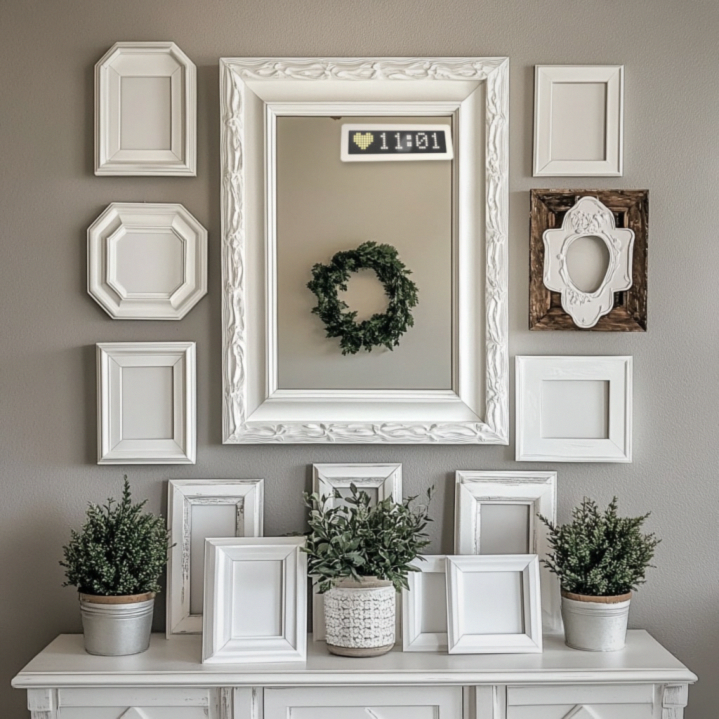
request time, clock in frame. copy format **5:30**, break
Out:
**11:01**
